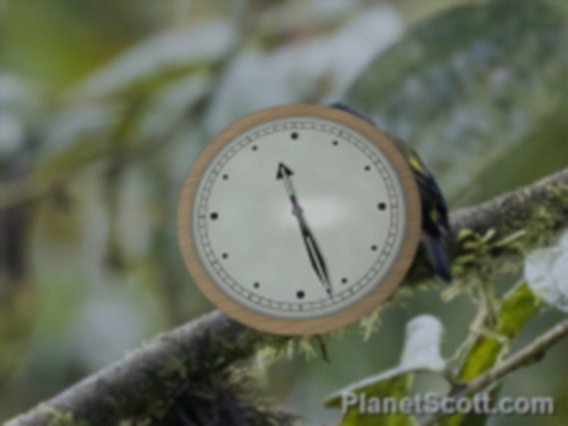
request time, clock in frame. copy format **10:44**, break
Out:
**11:27**
